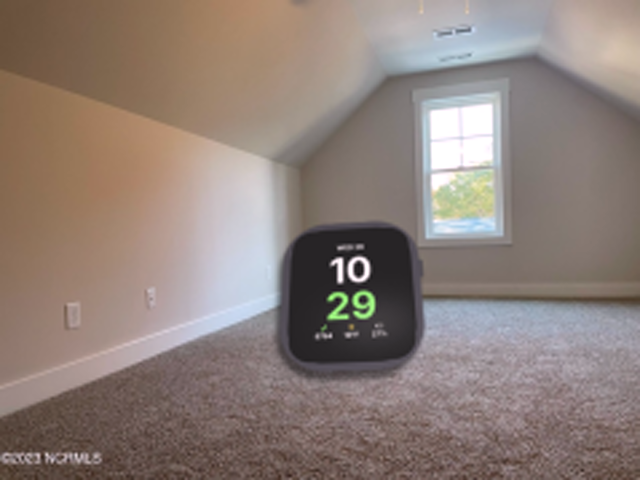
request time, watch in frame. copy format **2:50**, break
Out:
**10:29**
